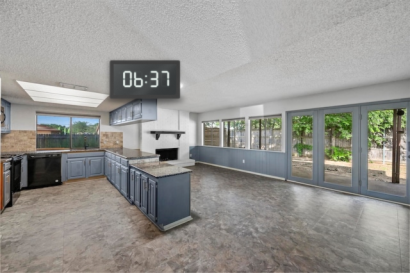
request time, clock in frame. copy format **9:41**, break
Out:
**6:37**
